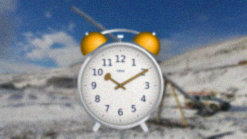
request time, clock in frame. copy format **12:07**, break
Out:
**10:10**
